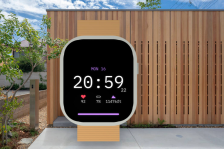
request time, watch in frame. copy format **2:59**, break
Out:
**20:59**
